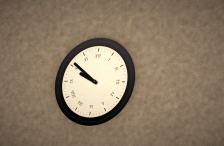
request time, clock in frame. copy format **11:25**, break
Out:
**9:51**
